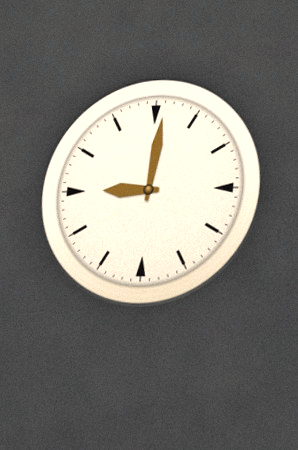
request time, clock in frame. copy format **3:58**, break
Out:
**9:01**
